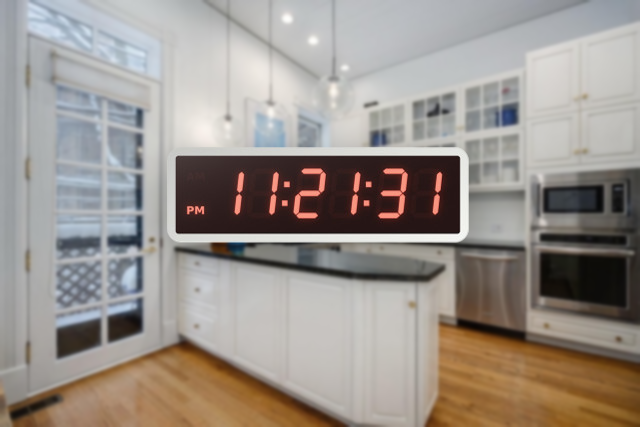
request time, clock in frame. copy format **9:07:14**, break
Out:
**11:21:31**
